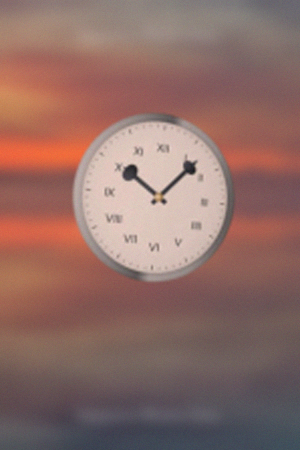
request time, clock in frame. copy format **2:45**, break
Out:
**10:07**
